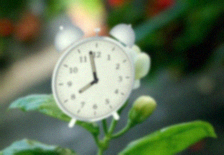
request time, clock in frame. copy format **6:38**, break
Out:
**7:58**
